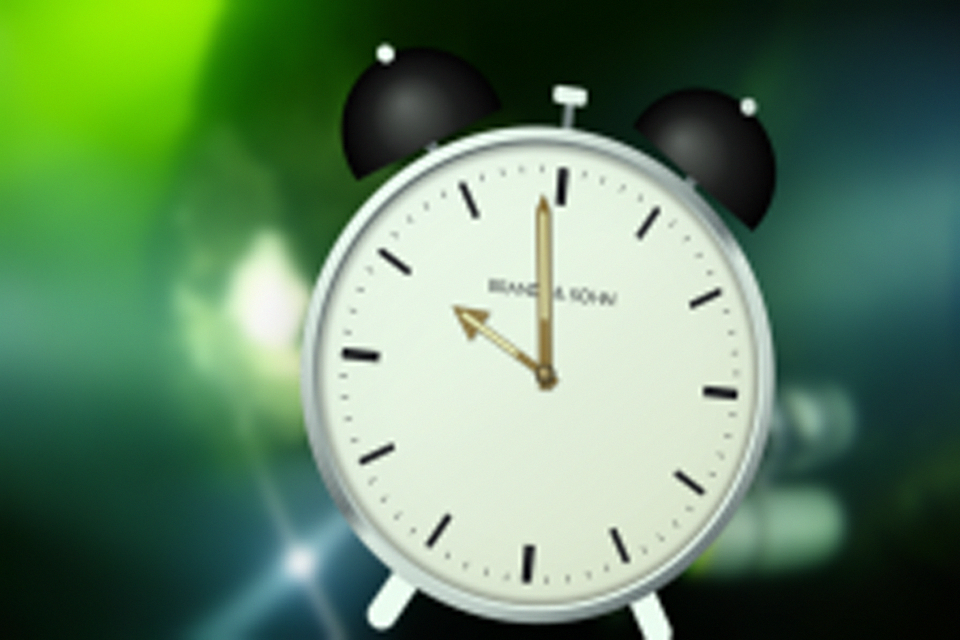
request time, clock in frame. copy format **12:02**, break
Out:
**9:59**
